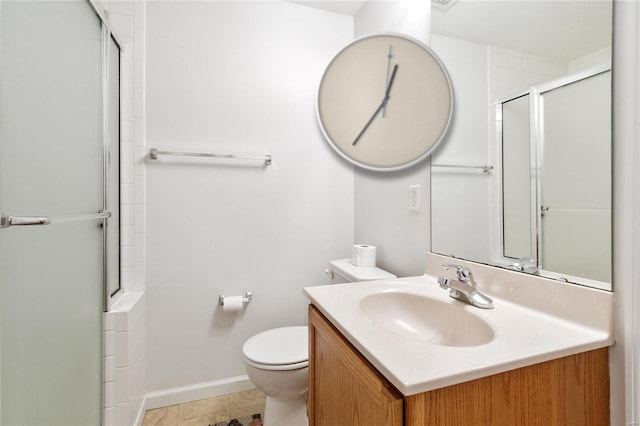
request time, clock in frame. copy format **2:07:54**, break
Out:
**12:36:01**
